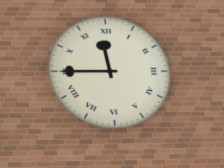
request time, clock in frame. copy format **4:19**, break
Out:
**11:45**
